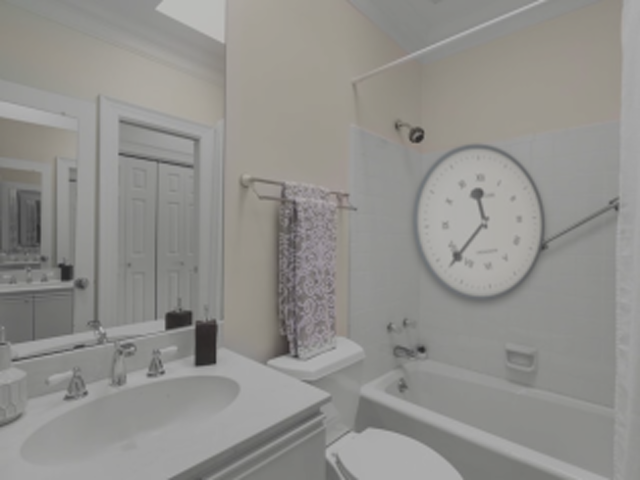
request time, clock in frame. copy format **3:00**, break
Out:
**11:38**
